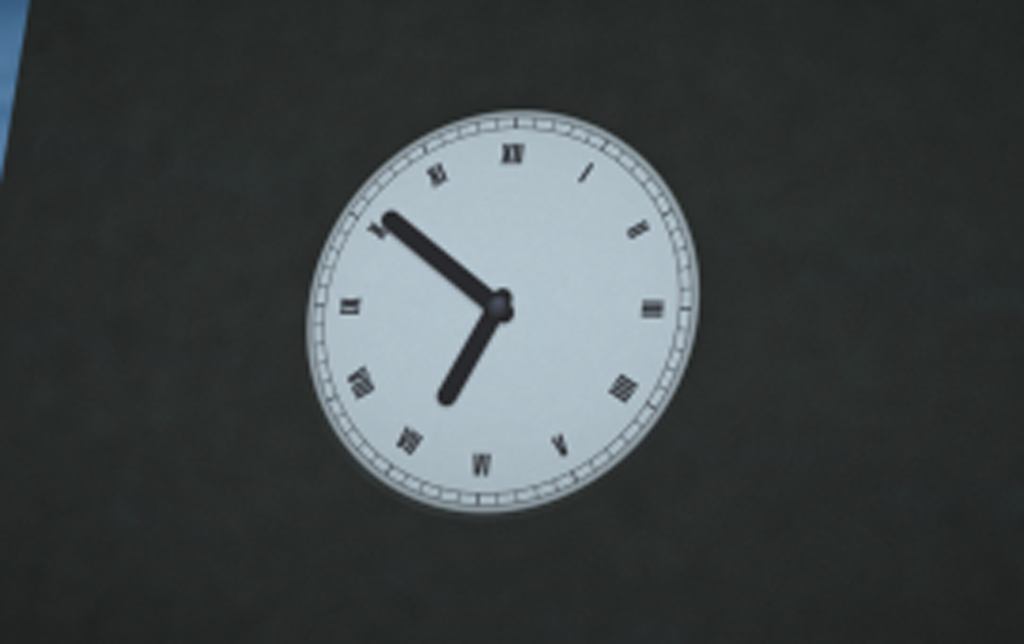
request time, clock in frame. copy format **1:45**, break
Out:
**6:51**
